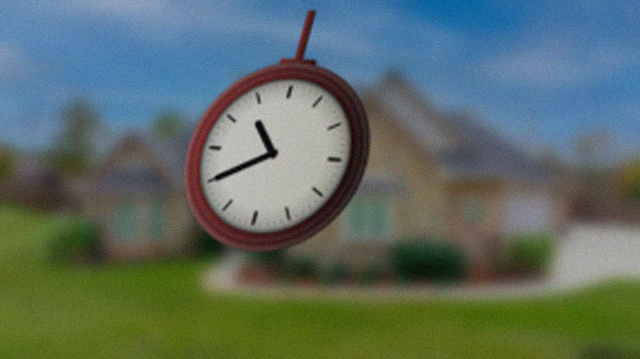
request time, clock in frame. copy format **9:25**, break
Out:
**10:40**
